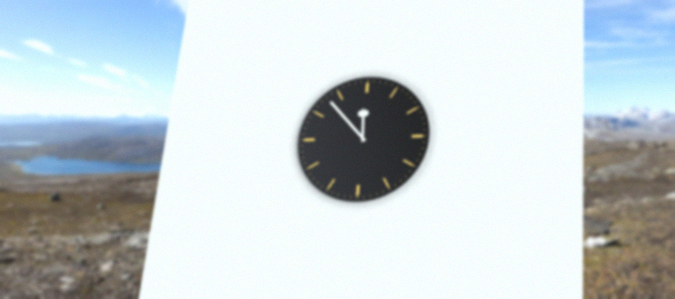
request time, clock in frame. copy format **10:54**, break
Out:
**11:53**
